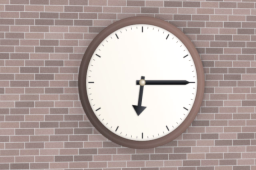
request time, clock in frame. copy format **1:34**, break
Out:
**6:15**
